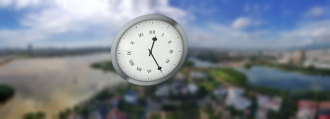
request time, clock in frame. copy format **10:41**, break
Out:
**12:25**
